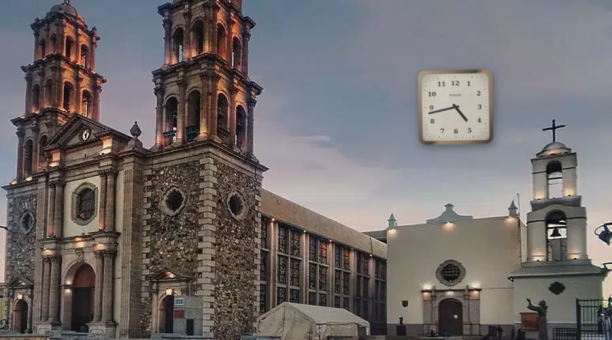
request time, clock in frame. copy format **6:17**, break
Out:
**4:43**
